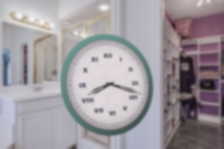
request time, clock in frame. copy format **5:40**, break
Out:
**8:18**
